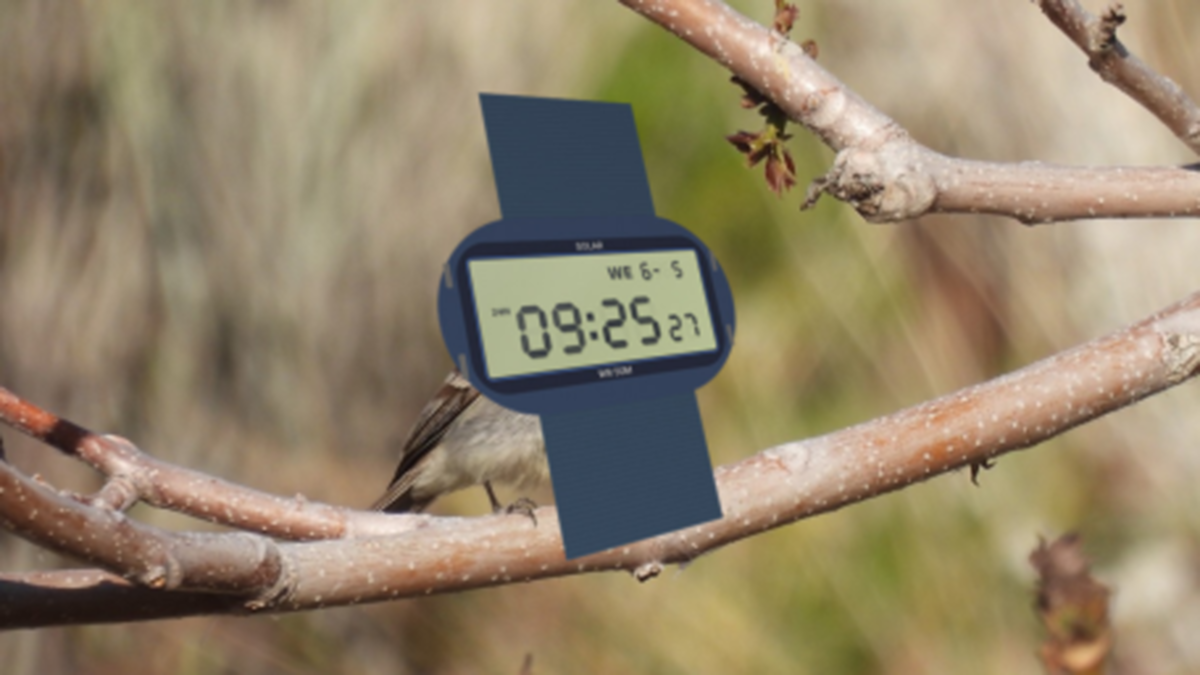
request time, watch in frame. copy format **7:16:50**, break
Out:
**9:25:27**
